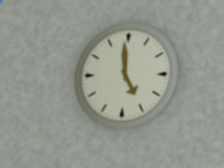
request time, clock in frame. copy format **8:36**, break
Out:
**4:59**
